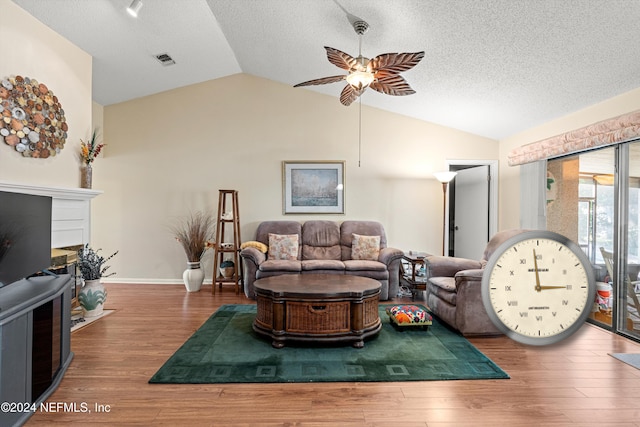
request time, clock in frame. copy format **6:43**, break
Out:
**2:59**
